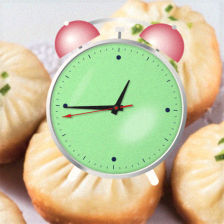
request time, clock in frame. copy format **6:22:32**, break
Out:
**12:44:43**
